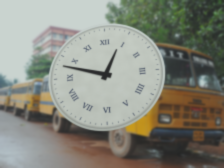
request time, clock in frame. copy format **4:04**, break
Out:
**12:48**
